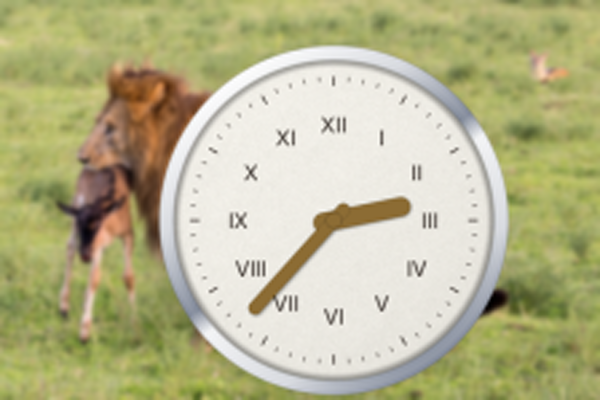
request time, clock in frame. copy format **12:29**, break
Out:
**2:37**
